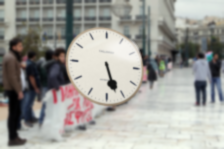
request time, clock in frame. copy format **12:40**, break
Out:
**5:27**
